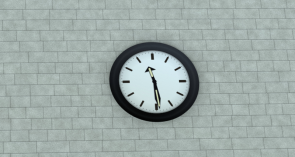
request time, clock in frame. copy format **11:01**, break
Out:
**11:29**
